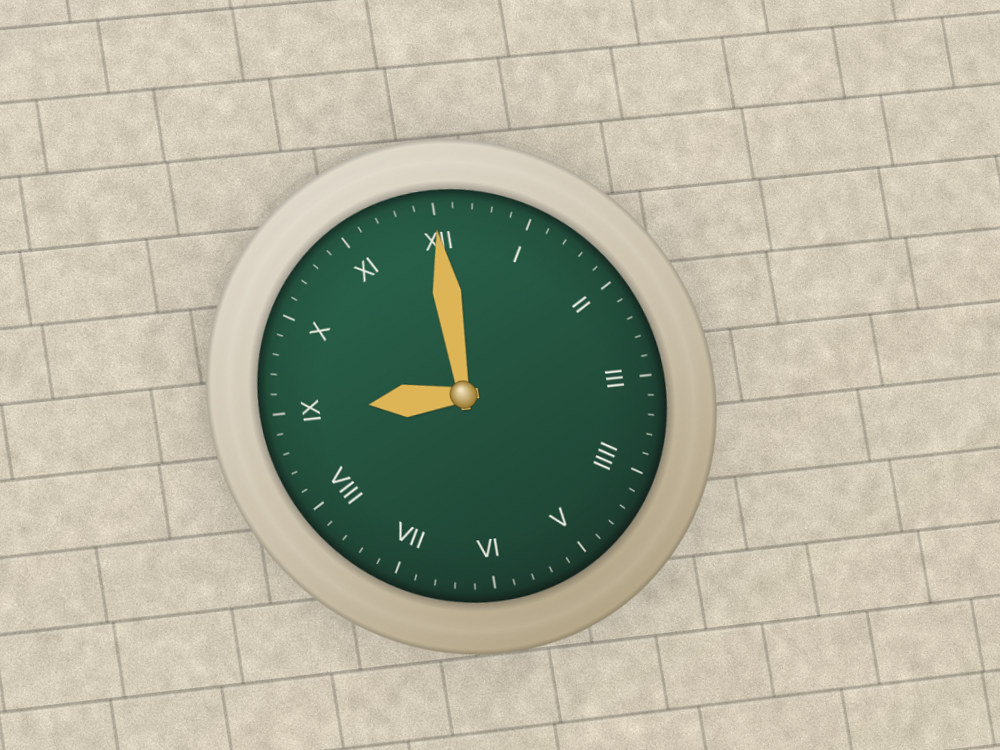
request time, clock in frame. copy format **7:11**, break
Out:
**9:00**
